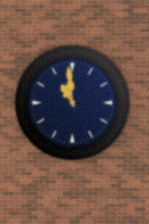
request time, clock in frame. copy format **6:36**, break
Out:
**10:59**
